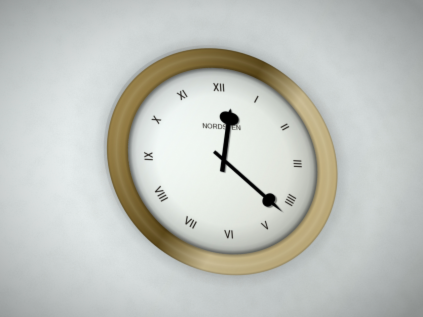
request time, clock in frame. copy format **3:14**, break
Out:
**12:22**
